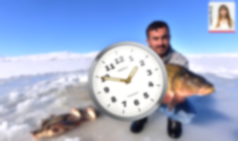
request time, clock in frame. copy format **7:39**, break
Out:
**1:50**
